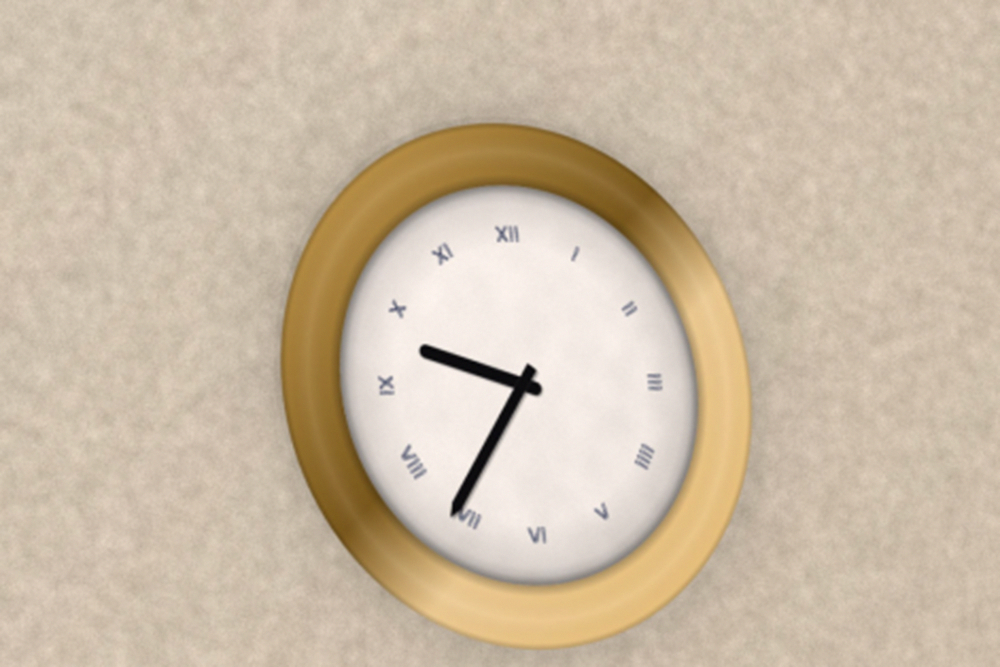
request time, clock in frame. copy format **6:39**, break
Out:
**9:36**
